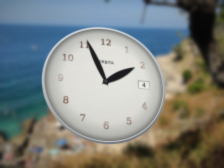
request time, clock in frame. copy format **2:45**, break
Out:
**1:56**
